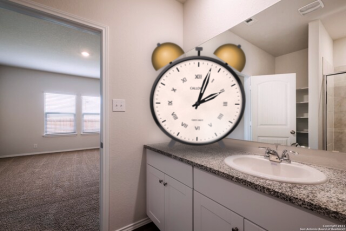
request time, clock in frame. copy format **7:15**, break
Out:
**2:03**
